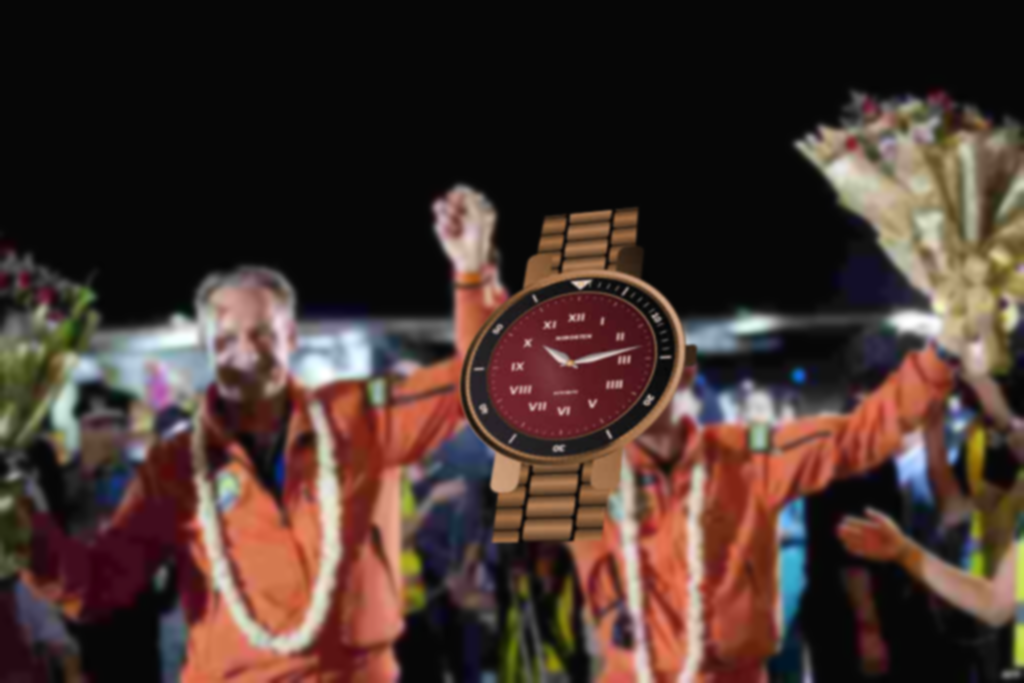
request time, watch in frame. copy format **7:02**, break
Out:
**10:13**
